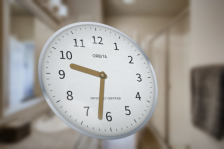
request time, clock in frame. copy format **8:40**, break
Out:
**9:32**
